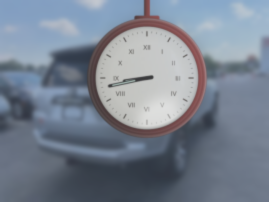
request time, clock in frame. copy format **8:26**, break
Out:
**8:43**
